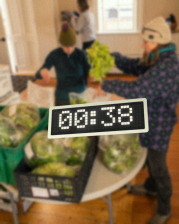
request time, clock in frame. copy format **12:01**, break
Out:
**0:38**
